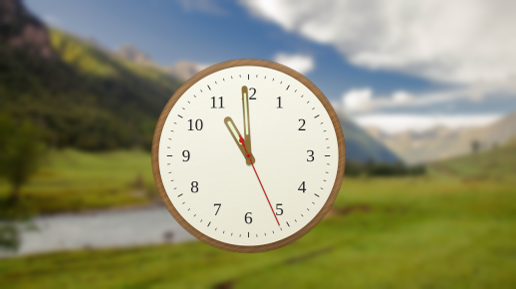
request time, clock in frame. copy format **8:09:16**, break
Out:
**10:59:26**
